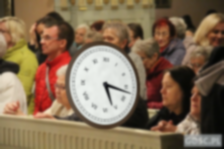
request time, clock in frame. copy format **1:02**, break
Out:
**5:17**
